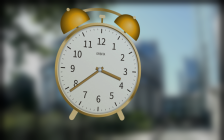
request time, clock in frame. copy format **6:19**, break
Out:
**3:39**
